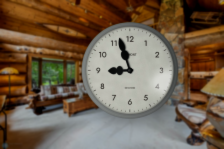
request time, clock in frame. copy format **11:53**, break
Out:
**8:57**
